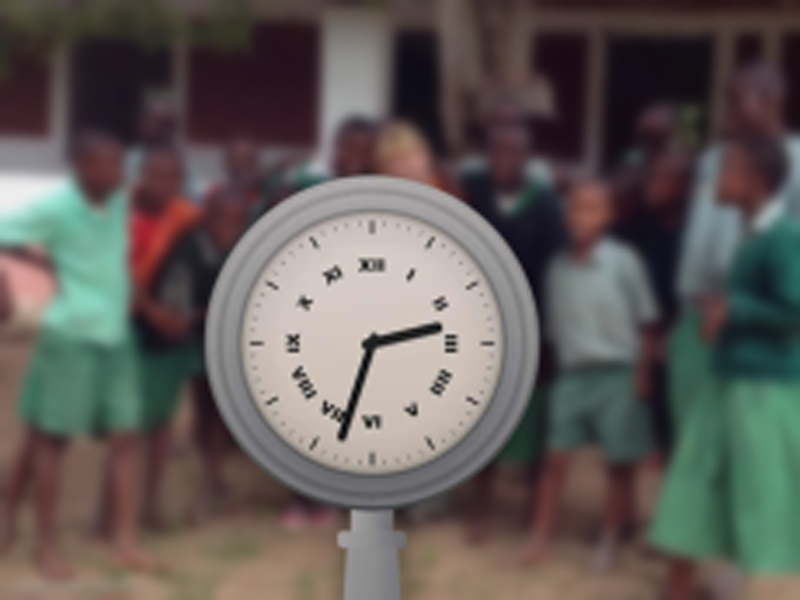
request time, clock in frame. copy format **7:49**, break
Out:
**2:33**
